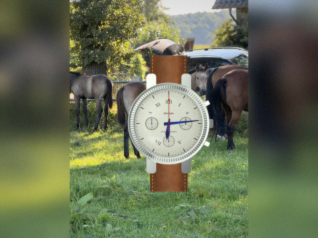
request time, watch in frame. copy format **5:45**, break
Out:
**6:14**
